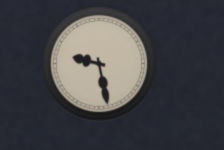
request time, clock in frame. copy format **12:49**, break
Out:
**9:28**
